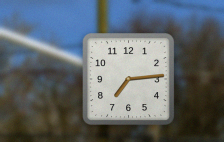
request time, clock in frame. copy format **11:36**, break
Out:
**7:14**
